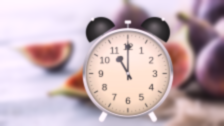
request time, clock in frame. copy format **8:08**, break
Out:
**11:00**
